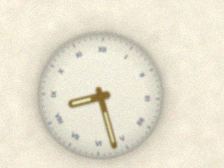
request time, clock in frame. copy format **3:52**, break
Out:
**8:27**
